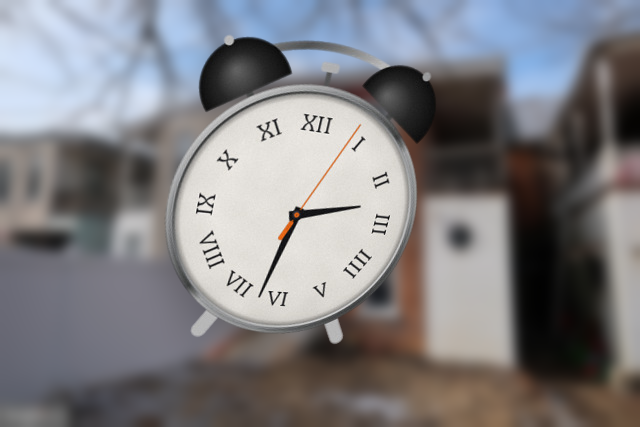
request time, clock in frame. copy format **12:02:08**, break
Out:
**2:32:04**
